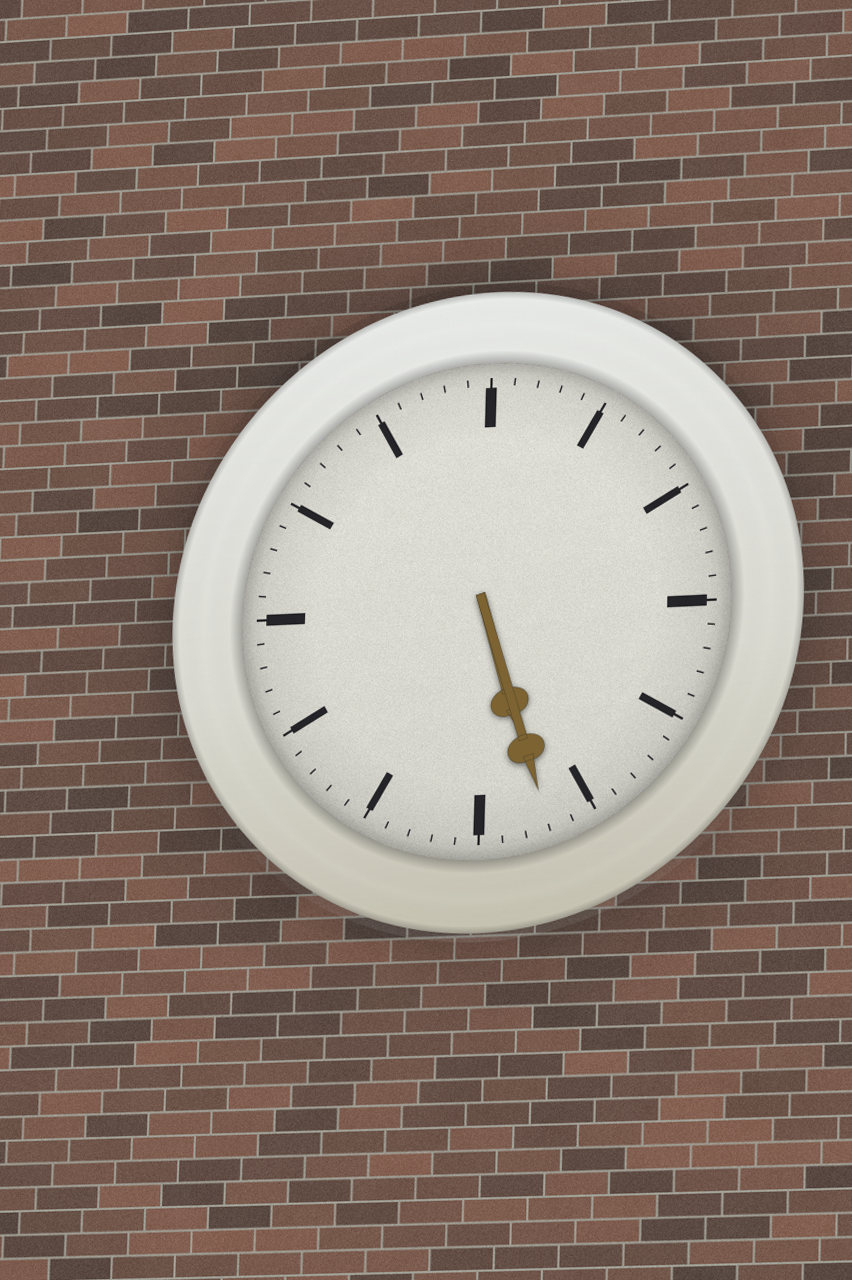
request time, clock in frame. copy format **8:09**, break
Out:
**5:27**
